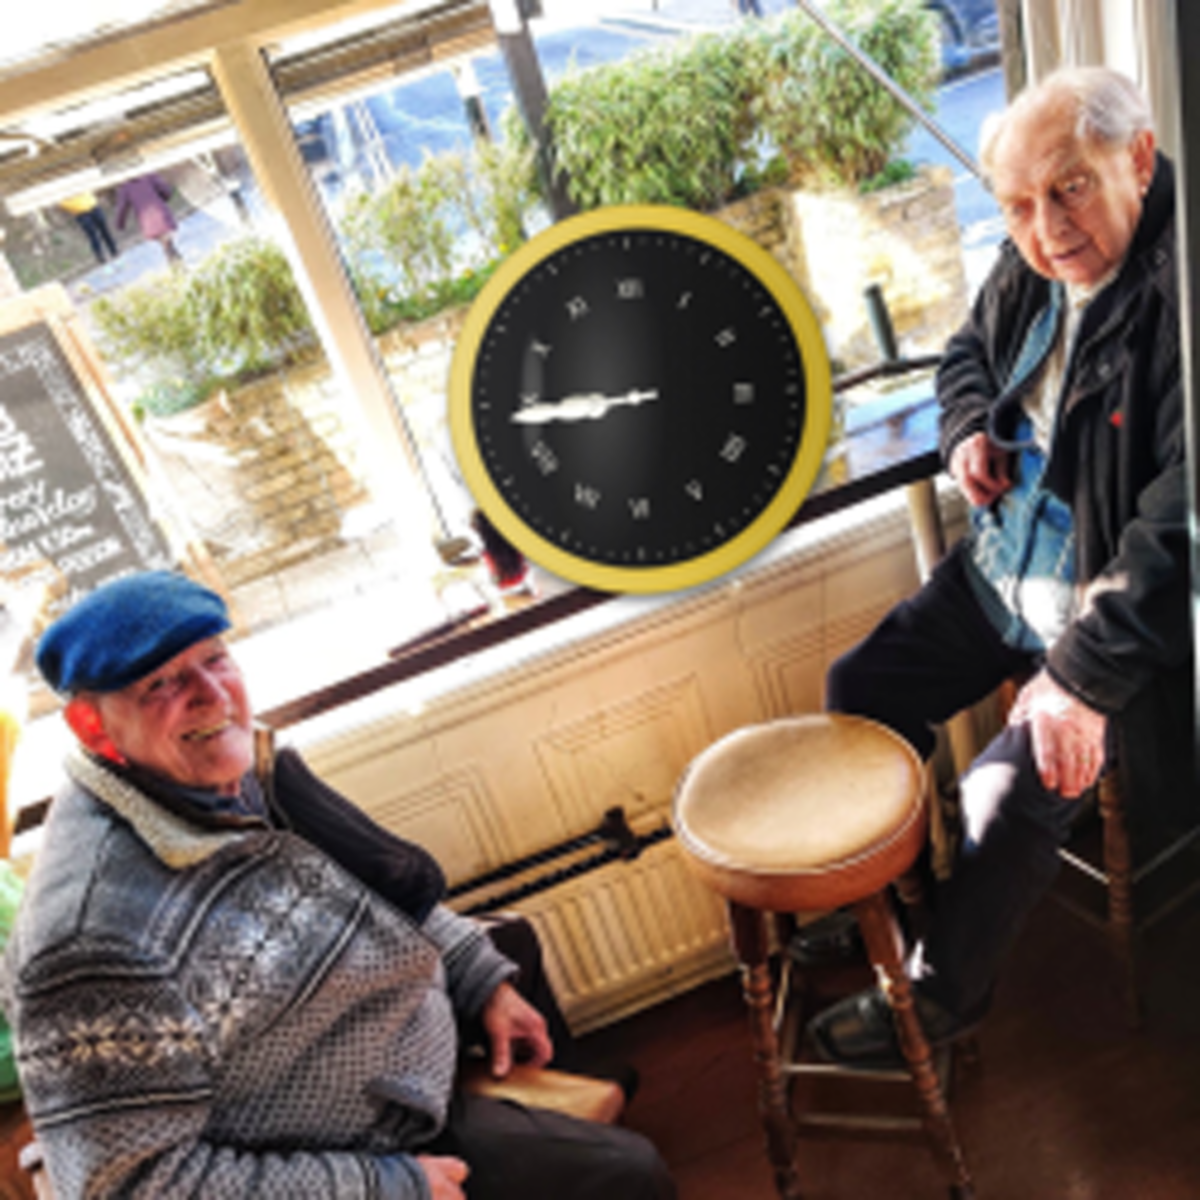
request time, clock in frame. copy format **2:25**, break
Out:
**8:44**
